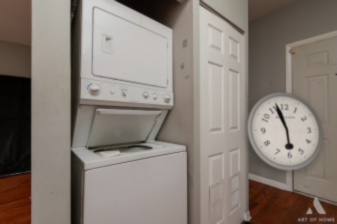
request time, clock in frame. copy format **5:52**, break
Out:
**5:57**
